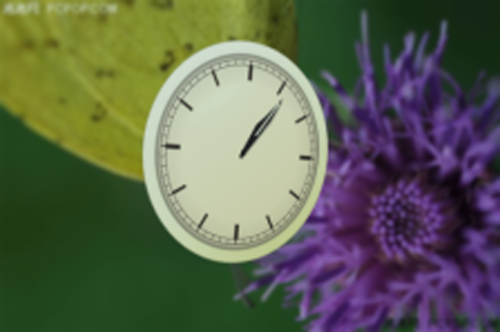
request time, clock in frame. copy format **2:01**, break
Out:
**1:06**
